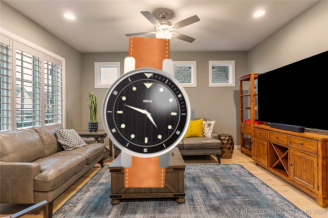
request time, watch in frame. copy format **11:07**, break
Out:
**4:48**
